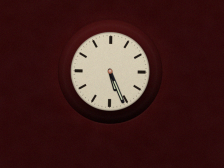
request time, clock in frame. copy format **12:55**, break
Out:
**5:26**
